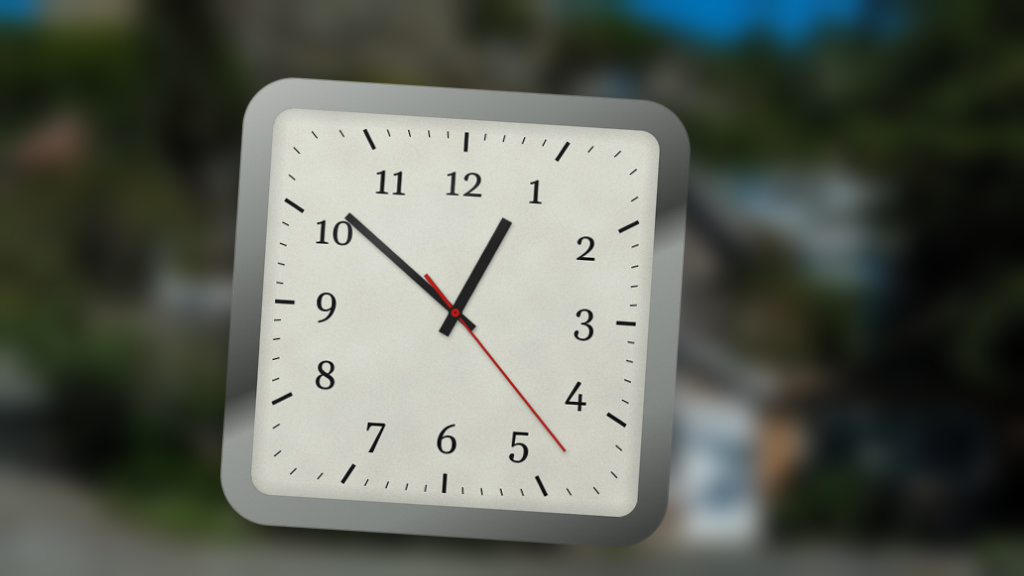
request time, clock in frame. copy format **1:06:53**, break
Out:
**12:51:23**
